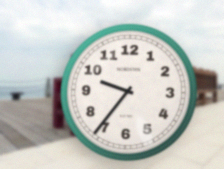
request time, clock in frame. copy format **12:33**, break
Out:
**9:36**
